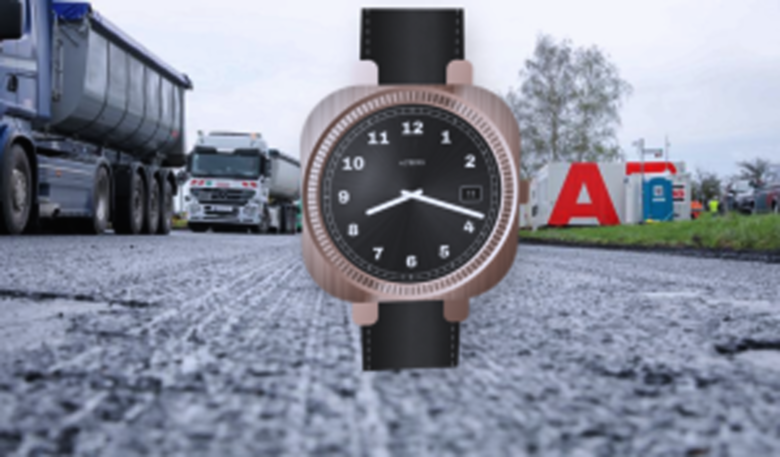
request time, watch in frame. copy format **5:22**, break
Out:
**8:18**
